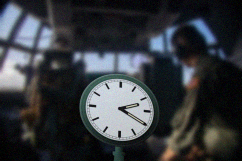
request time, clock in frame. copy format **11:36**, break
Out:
**2:20**
